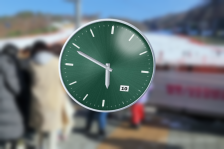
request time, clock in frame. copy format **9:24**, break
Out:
**5:49**
